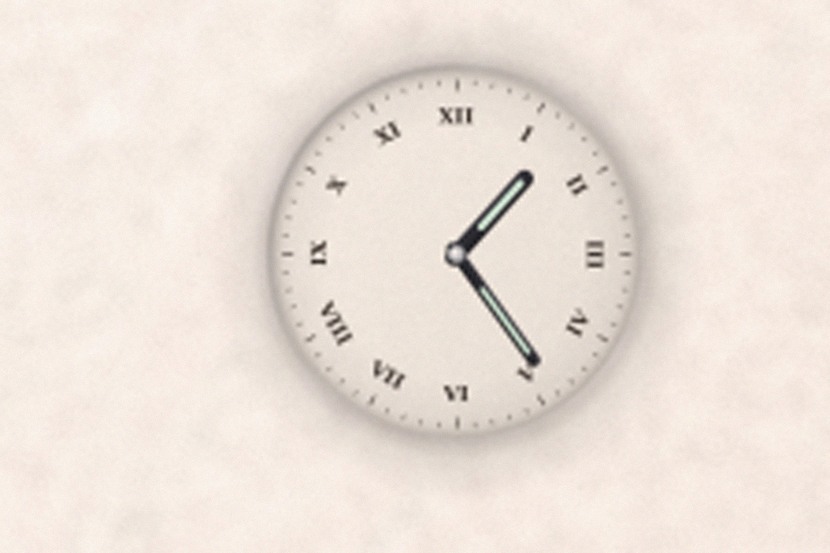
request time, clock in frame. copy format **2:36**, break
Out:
**1:24**
